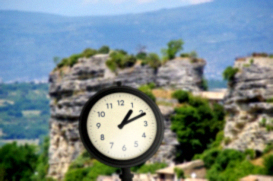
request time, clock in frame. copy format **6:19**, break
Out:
**1:11**
